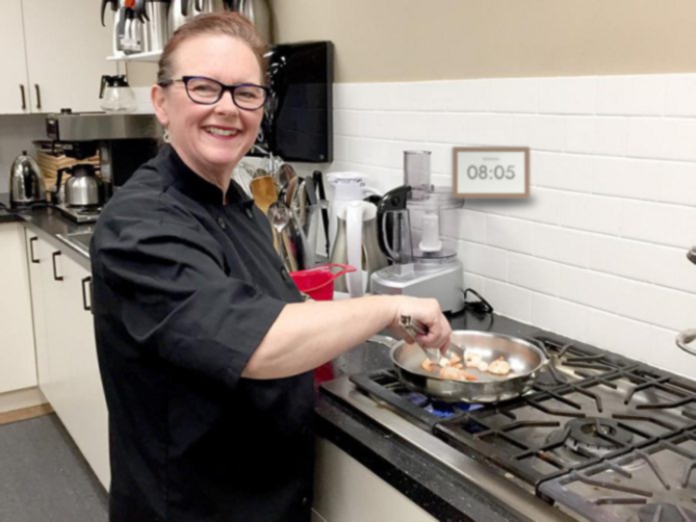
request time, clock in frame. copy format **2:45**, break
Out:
**8:05**
